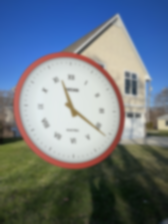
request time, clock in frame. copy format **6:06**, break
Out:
**11:21**
